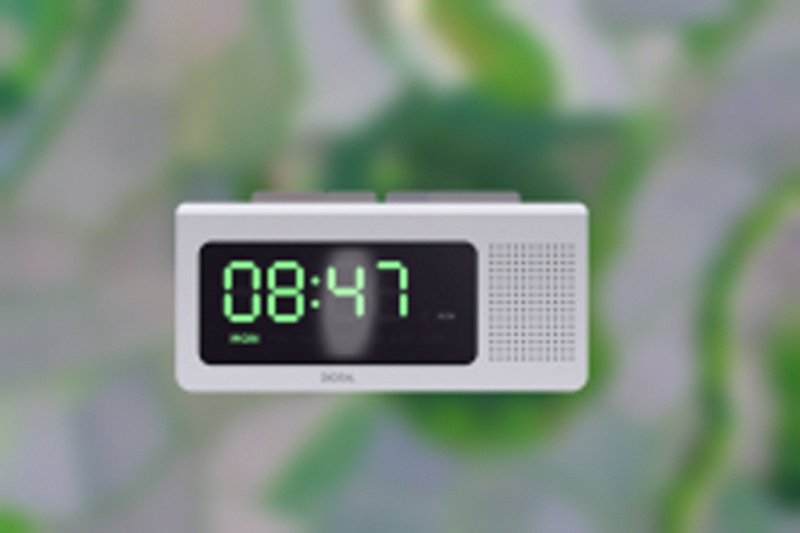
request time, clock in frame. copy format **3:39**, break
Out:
**8:47**
